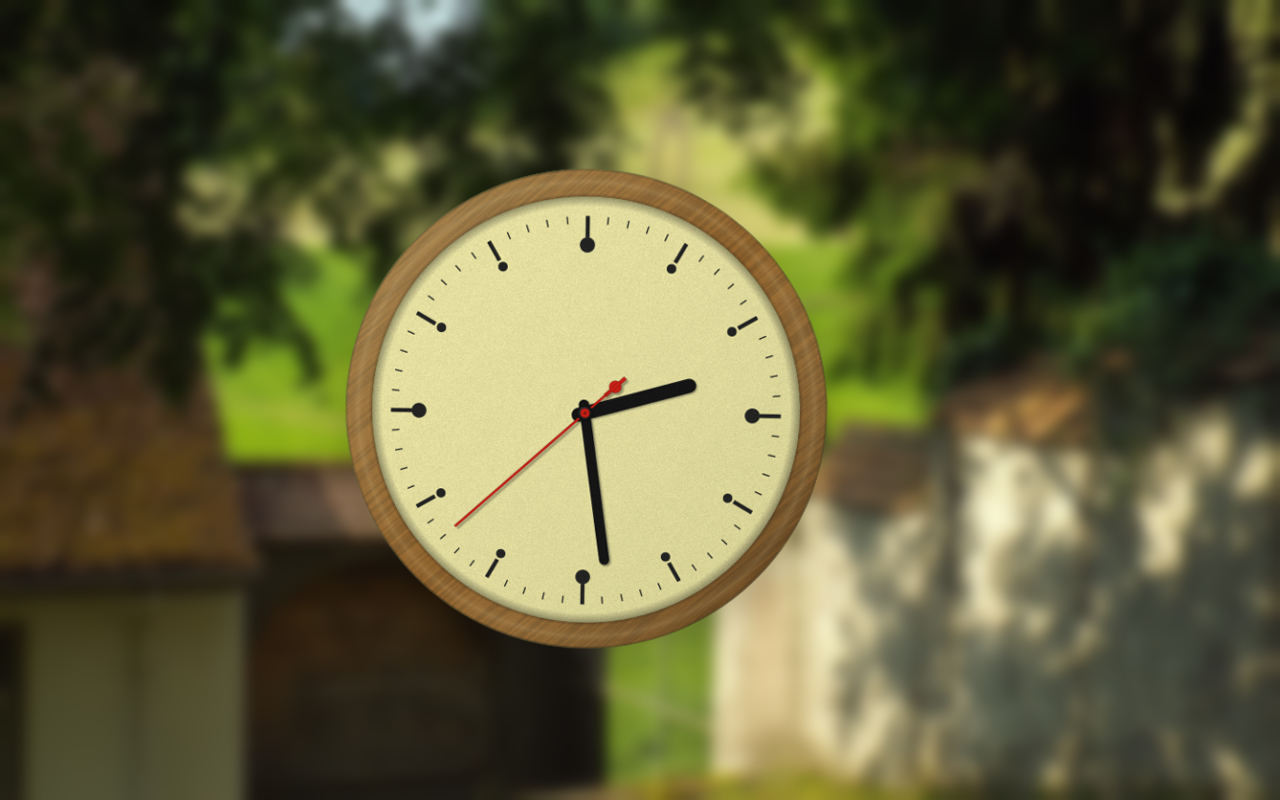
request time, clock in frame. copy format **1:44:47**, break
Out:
**2:28:38**
